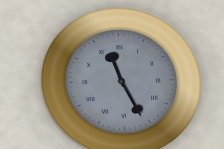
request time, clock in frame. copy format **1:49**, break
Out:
**11:26**
